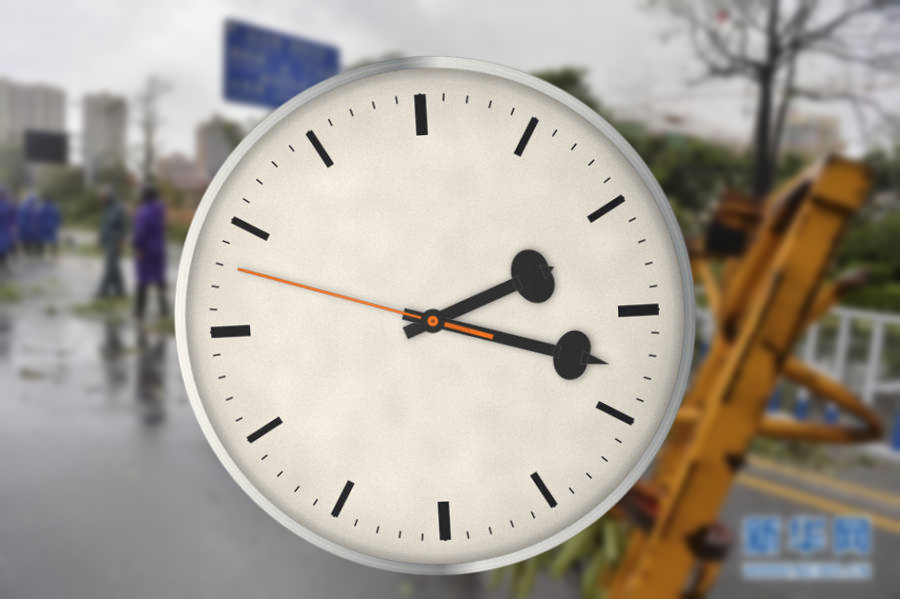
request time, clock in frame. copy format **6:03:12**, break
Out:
**2:17:48**
